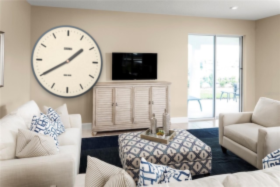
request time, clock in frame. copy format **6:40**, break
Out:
**1:40**
